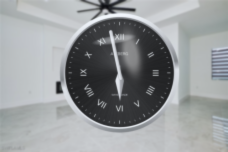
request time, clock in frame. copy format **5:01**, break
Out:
**5:58**
